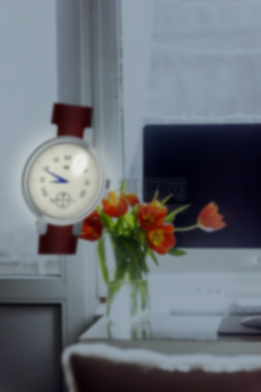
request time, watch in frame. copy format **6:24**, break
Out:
**8:49**
